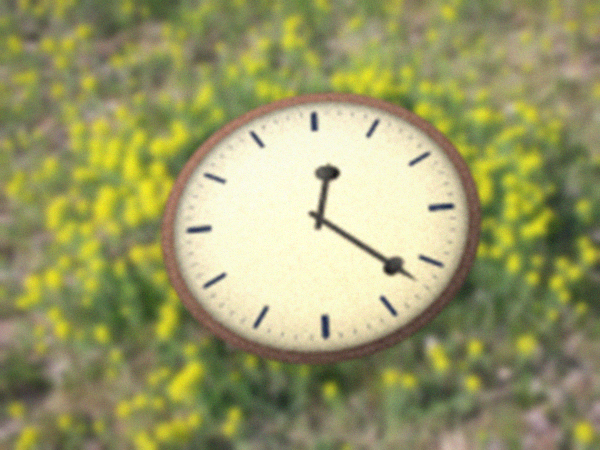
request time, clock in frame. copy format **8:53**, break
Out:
**12:22**
